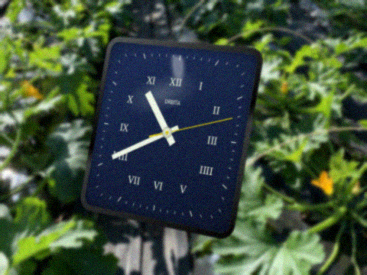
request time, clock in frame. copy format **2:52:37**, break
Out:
**10:40:12**
